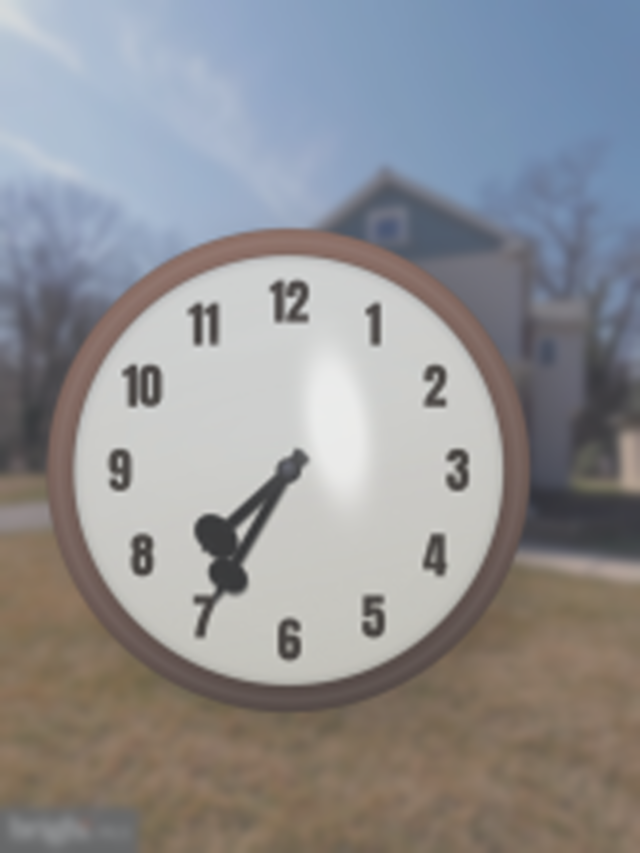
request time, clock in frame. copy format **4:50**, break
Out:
**7:35**
